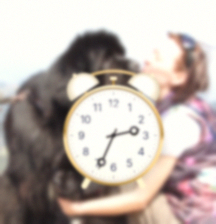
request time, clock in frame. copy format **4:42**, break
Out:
**2:34**
